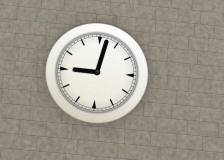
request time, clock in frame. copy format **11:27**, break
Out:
**9:02**
